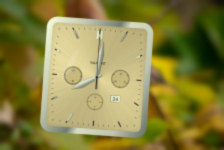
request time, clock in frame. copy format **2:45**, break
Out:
**8:01**
